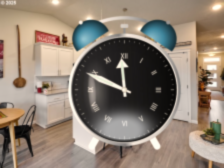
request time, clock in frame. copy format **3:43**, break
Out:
**11:49**
